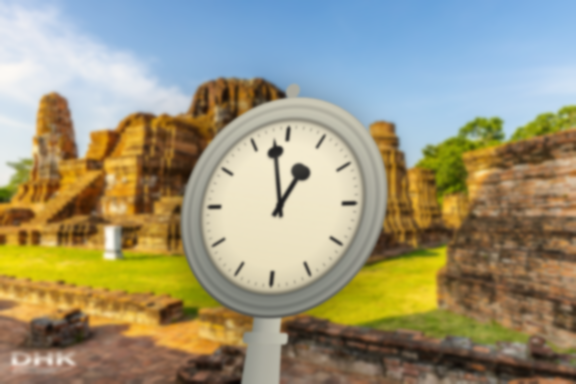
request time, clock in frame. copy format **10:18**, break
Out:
**12:58**
